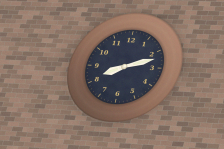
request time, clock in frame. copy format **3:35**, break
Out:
**8:12**
